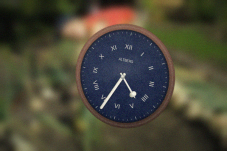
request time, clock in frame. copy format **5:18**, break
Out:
**4:34**
